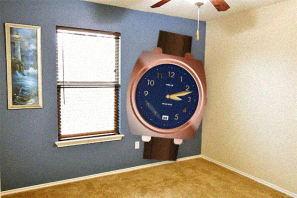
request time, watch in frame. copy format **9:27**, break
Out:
**3:12**
